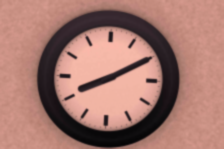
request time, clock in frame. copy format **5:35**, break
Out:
**8:10**
